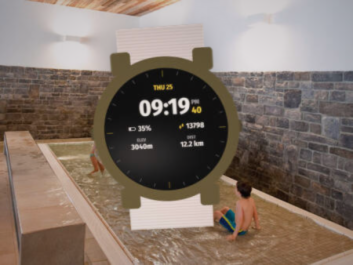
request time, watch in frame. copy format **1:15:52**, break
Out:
**9:19:40**
